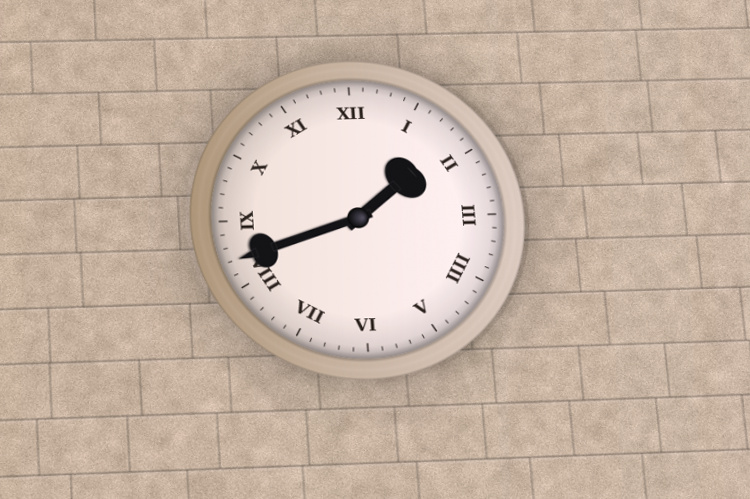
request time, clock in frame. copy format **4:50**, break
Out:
**1:42**
